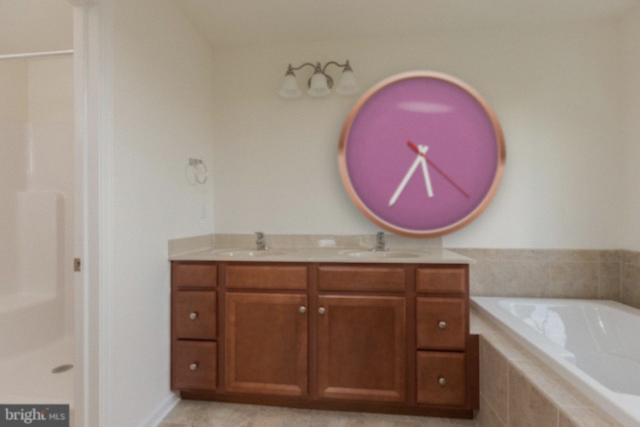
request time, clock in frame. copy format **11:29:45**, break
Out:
**5:35:22**
